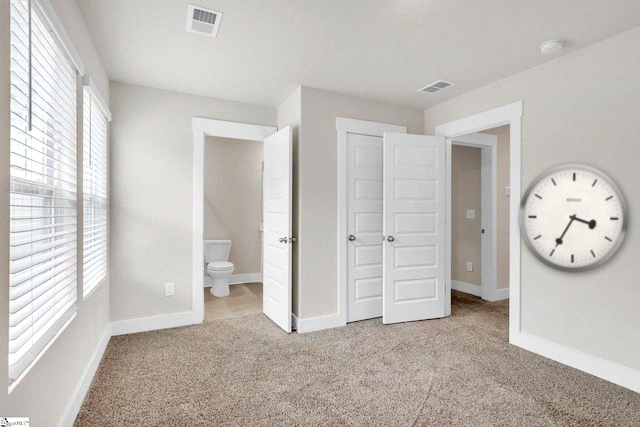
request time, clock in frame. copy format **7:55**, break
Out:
**3:35**
